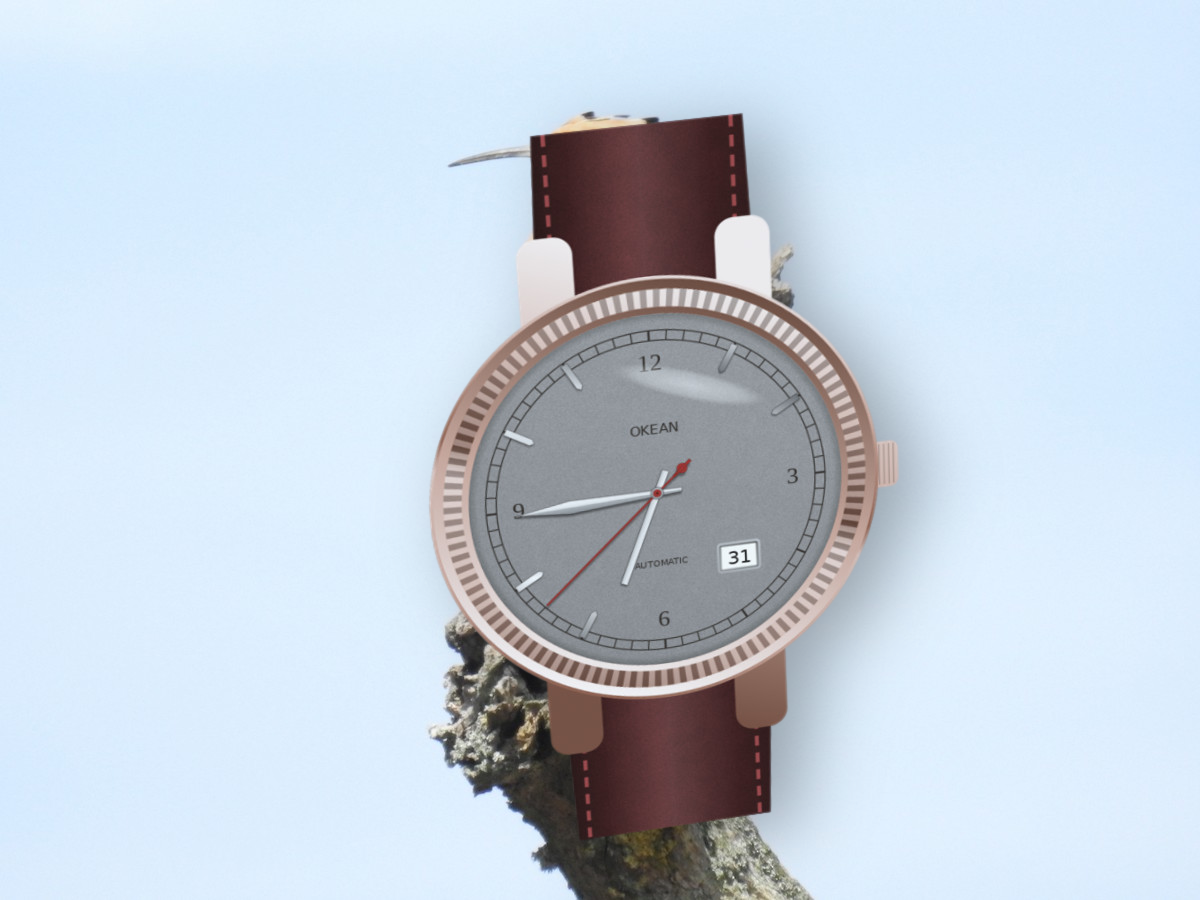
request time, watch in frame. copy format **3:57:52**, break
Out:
**6:44:38**
